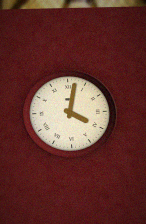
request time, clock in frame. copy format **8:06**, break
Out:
**4:02**
